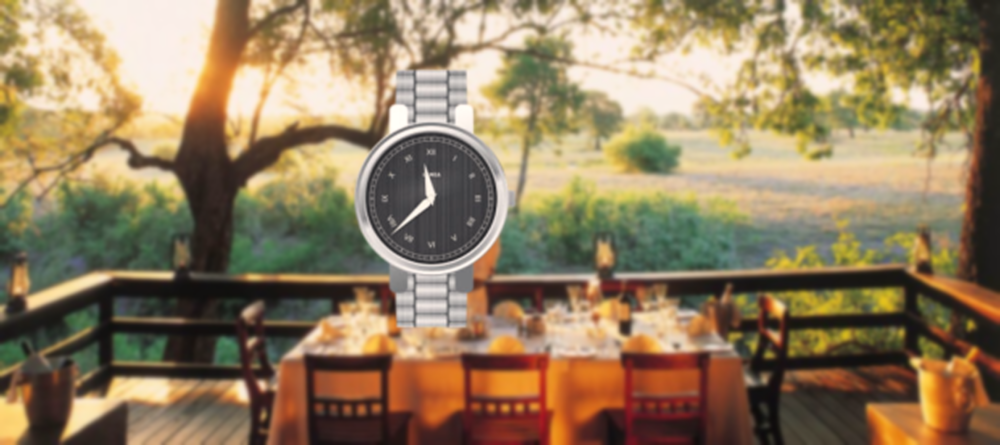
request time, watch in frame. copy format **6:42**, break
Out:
**11:38**
